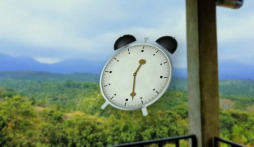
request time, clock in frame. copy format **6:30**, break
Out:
**12:28**
